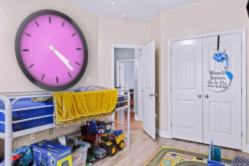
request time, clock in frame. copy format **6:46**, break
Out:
**4:23**
